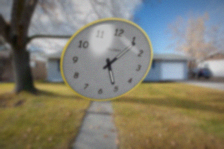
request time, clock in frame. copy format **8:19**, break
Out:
**5:06**
